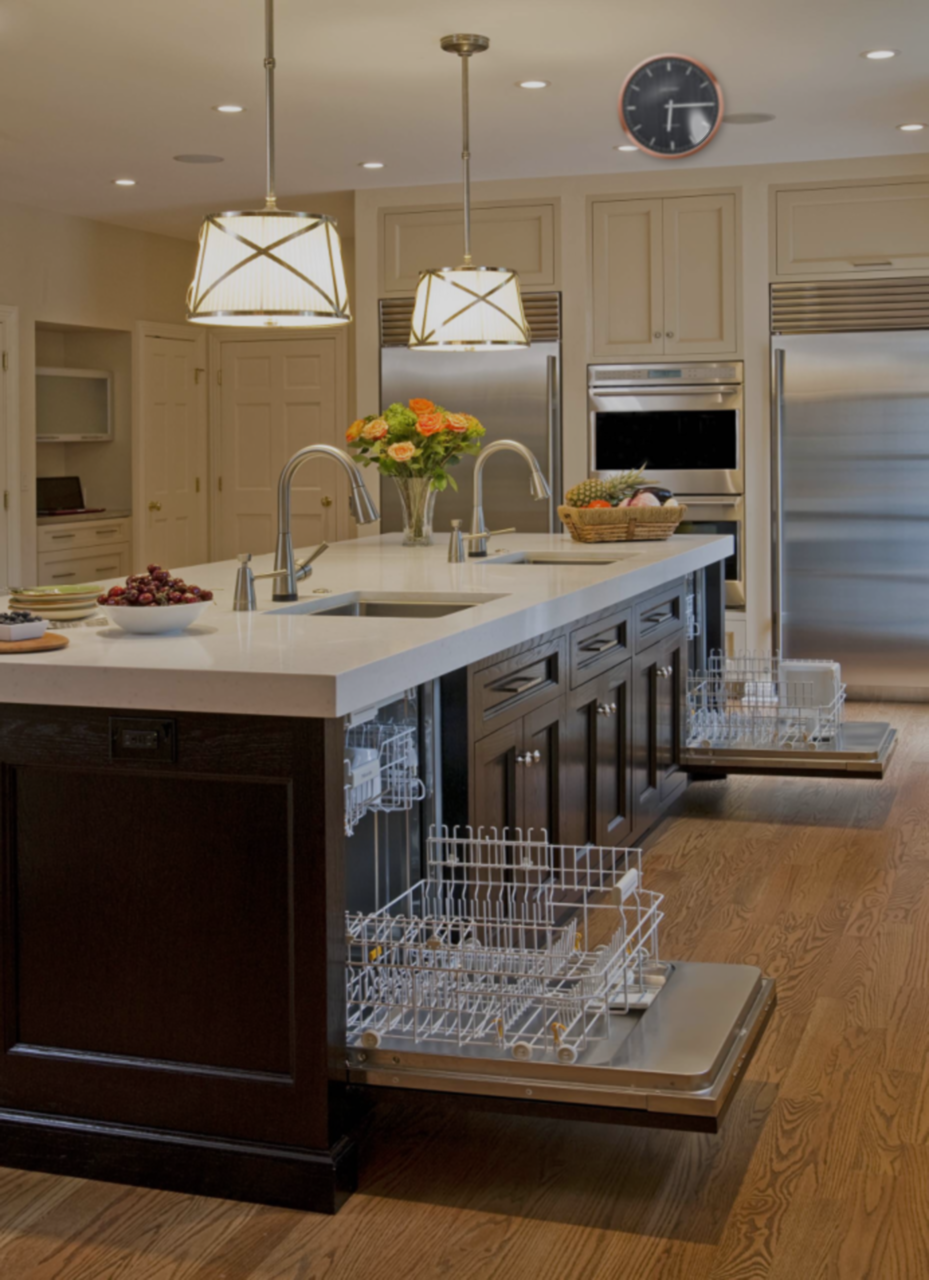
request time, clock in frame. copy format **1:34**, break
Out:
**6:15**
